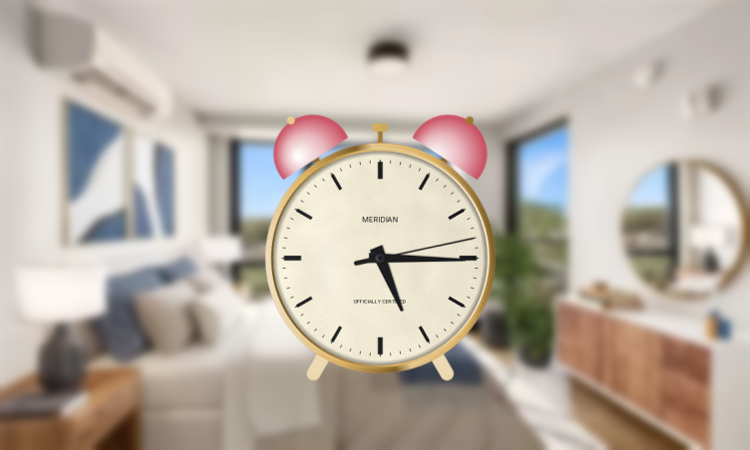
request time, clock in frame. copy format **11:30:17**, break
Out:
**5:15:13**
